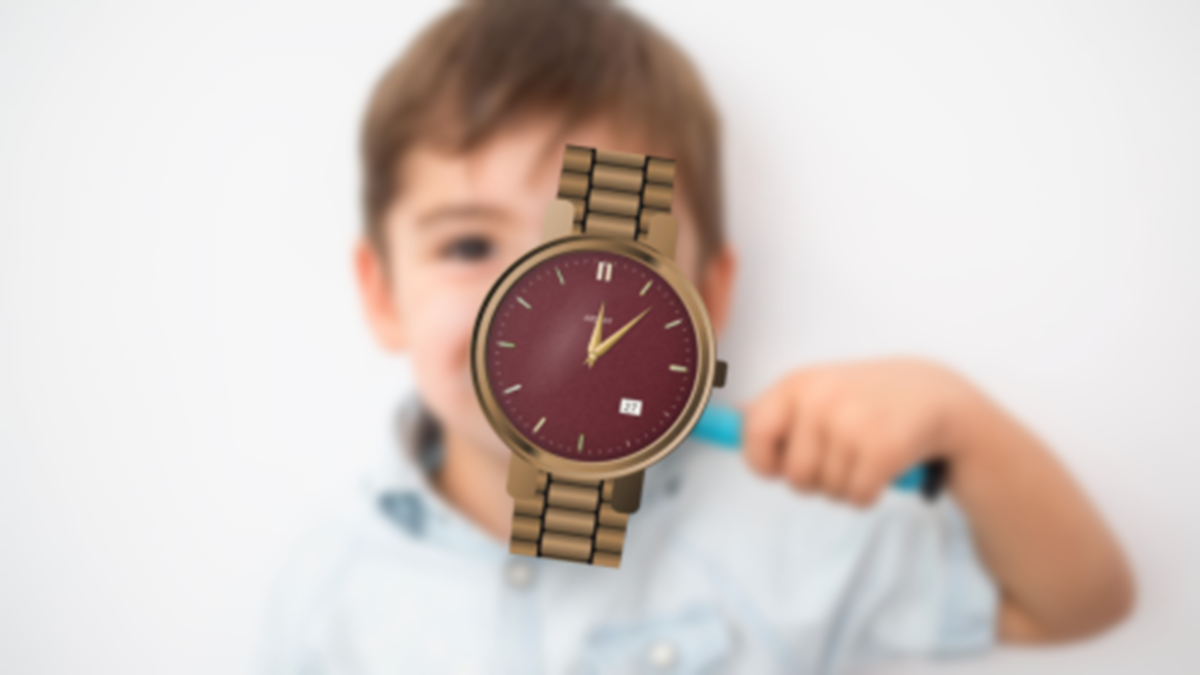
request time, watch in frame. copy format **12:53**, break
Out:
**12:07**
